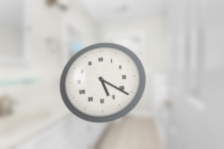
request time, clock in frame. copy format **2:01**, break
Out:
**5:21**
